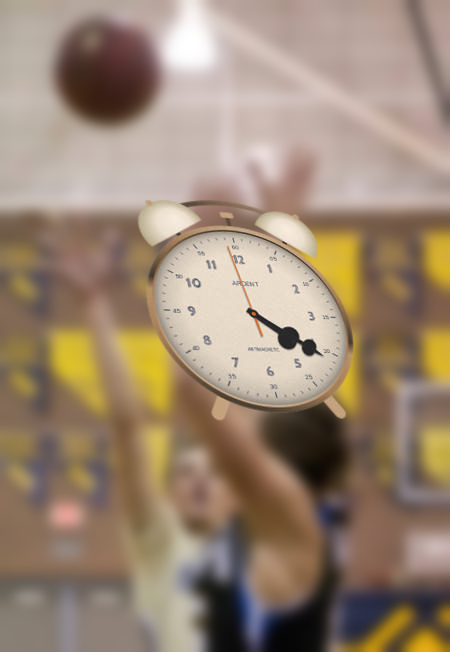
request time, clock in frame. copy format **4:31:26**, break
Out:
**4:20:59**
